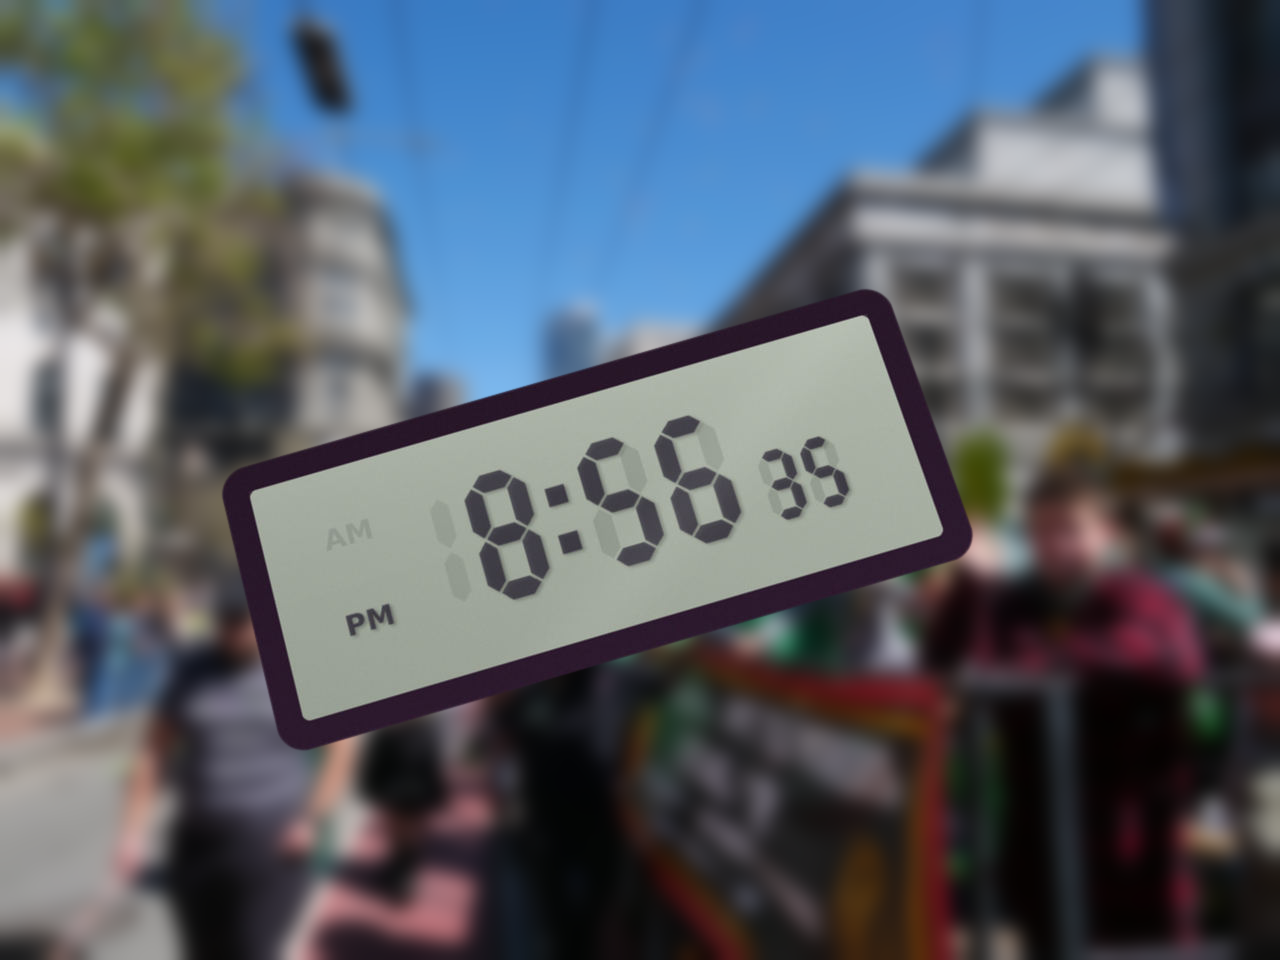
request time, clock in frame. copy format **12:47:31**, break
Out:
**8:56:35**
